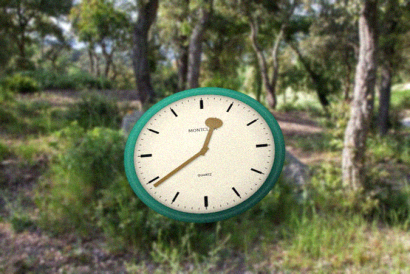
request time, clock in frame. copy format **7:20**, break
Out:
**12:39**
